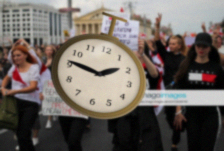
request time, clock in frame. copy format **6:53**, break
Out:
**1:46**
